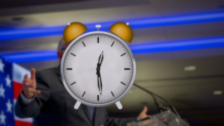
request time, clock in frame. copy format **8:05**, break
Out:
**12:29**
